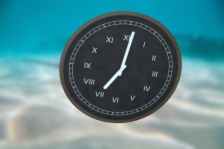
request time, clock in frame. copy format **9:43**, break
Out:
**7:01**
